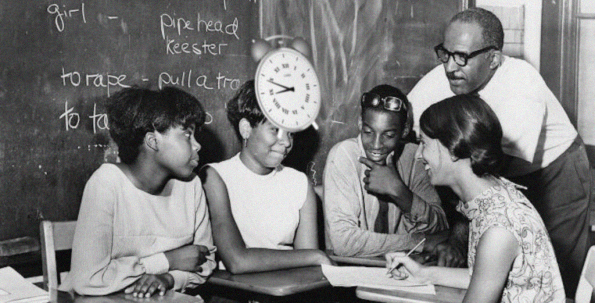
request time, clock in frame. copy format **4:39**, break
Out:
**8:49**
